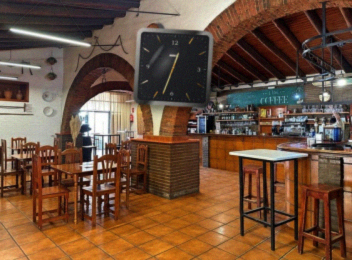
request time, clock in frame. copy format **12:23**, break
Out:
**12:33**
